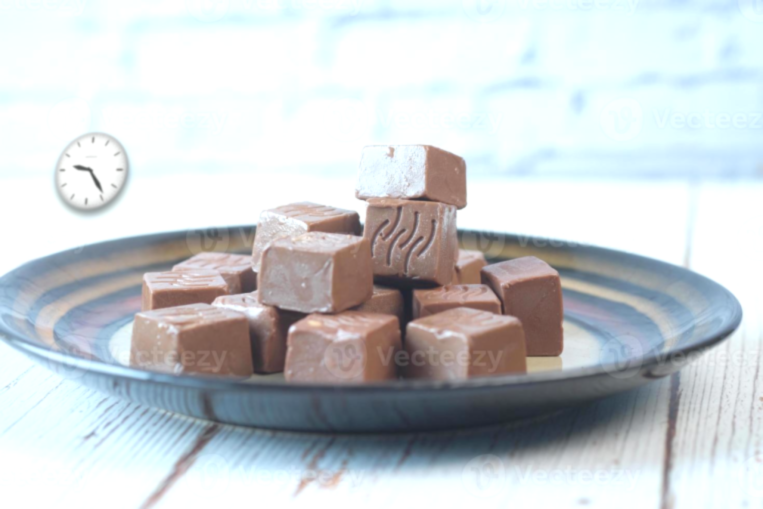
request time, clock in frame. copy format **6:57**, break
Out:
**9:24**
